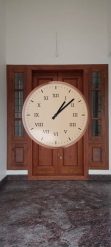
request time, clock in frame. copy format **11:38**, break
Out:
**1:08**
